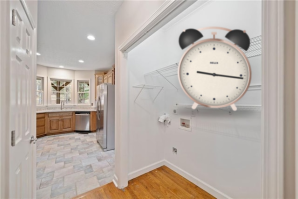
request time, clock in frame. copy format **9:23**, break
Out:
**9:16**
